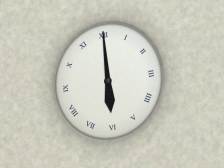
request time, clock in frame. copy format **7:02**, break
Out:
**6:00**
